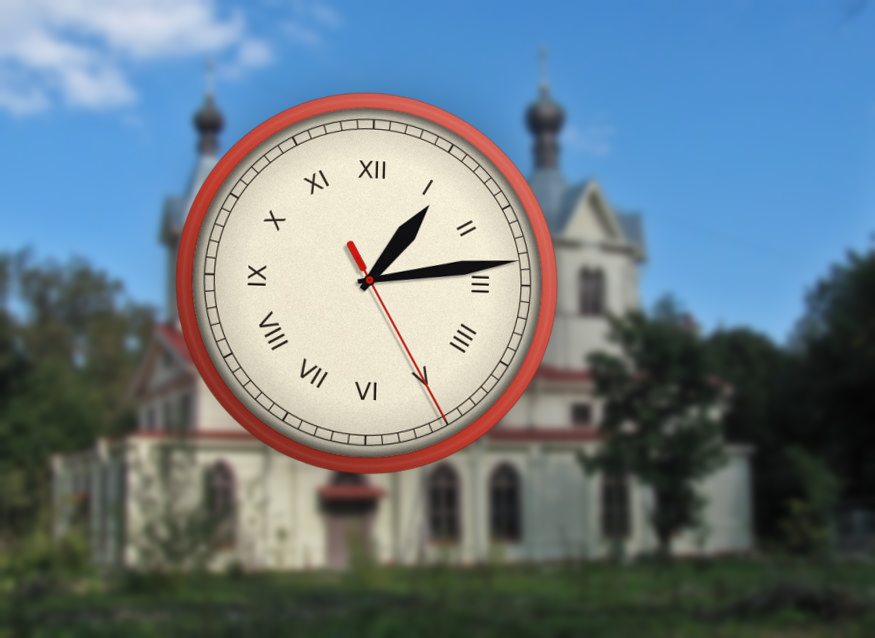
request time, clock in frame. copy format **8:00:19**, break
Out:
**1:13:25**
